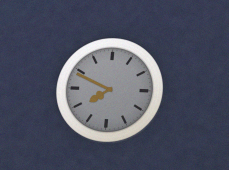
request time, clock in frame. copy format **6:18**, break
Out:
**7:49**
